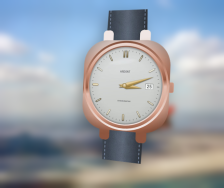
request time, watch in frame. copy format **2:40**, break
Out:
**3:12**
